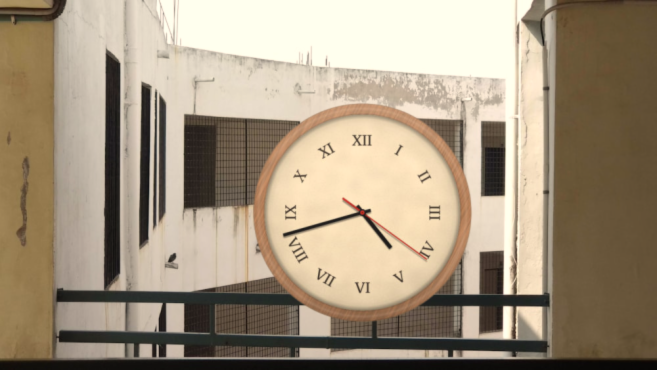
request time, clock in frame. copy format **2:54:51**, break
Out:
**4:42:21**
